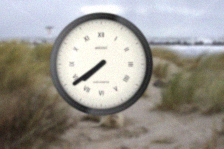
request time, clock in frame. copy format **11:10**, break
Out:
**7:39**
